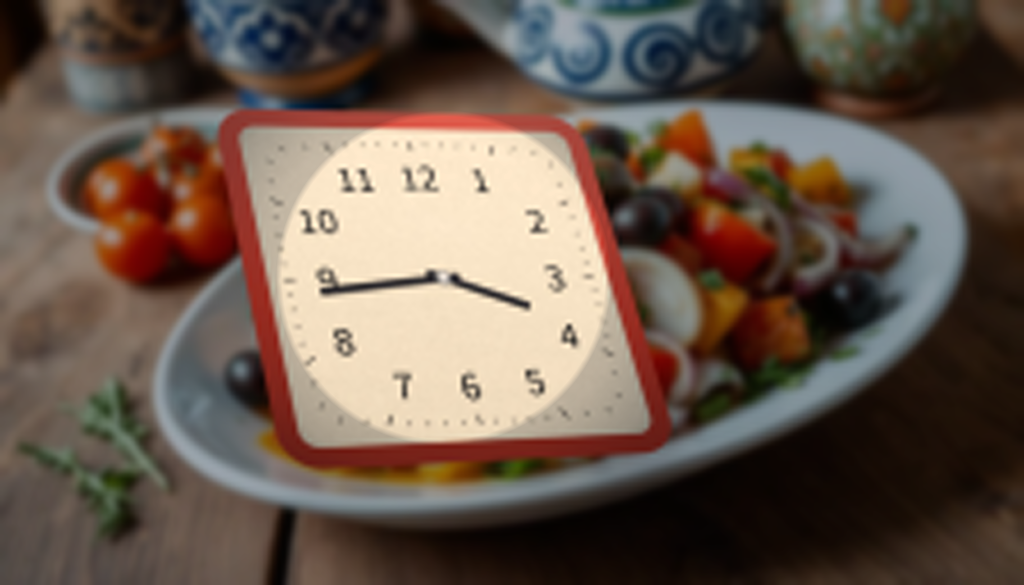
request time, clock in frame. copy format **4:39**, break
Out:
**3:44**
